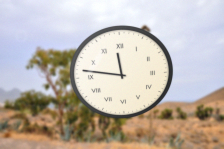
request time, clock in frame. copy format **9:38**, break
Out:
**11:47**
